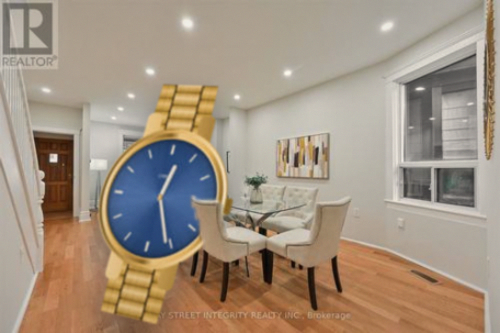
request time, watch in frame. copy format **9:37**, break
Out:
**12:26**
